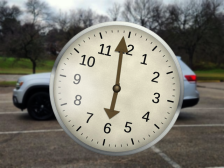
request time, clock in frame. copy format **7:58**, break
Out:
**5:59**
